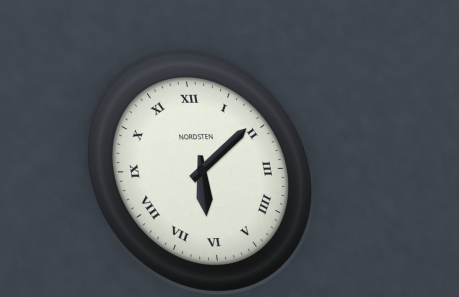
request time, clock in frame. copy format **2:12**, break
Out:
**6:09**
